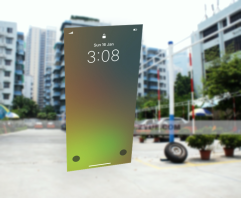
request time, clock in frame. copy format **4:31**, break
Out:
**3:08**
